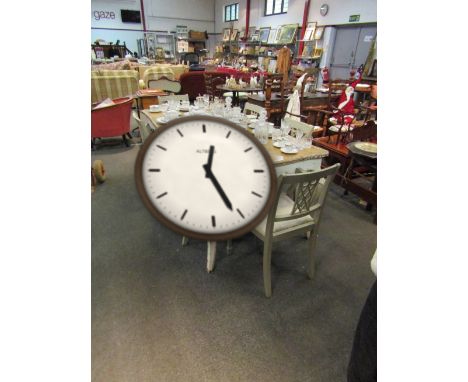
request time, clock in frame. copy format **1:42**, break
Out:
**12:26**
